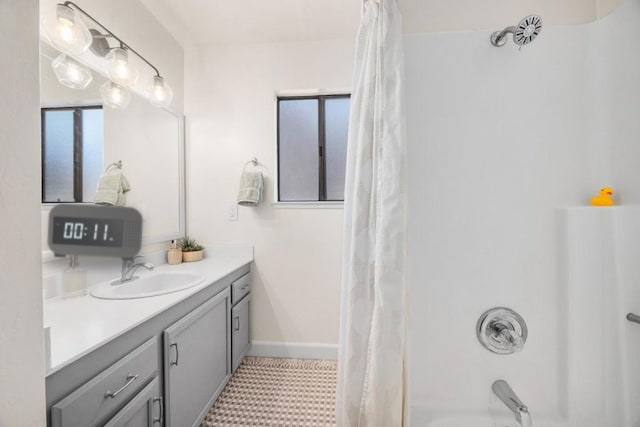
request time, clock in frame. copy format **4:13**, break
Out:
**0:11**
